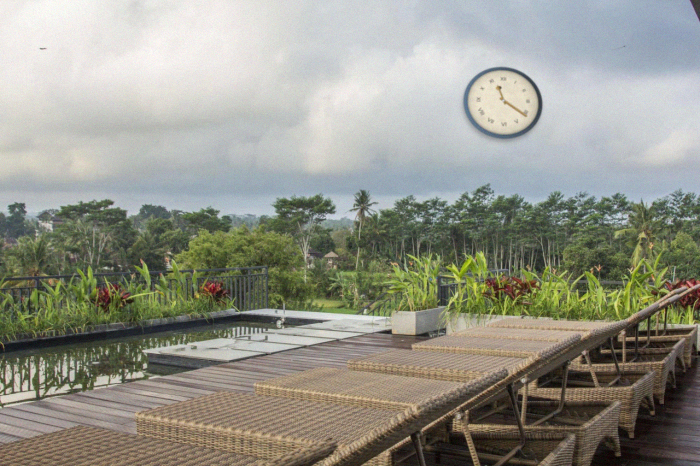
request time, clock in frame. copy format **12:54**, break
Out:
**11:21**
